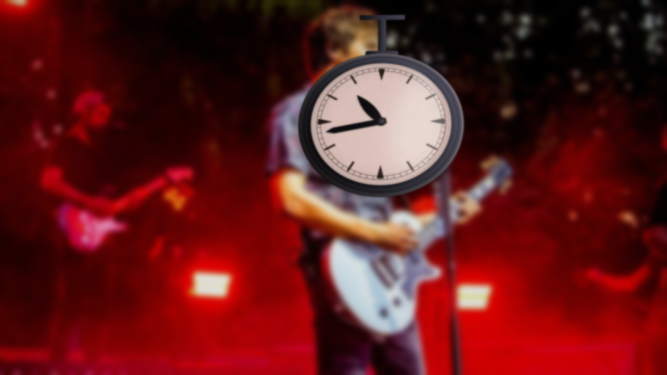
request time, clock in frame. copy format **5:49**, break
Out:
**10:43**
